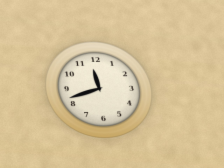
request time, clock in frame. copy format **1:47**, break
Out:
**11:42**
